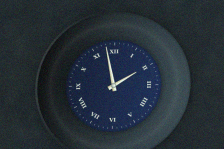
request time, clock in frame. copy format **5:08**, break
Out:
**1:58**
